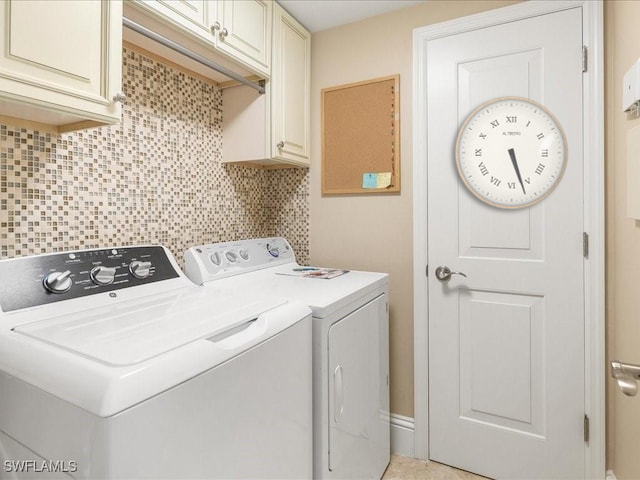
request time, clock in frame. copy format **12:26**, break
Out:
**5:27**
